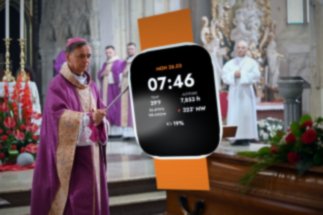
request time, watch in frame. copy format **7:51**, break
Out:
**7:46**
